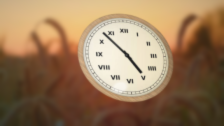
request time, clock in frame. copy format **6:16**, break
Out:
**4:53**
